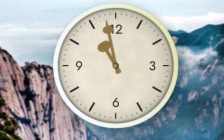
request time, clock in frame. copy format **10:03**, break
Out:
**10:58**
